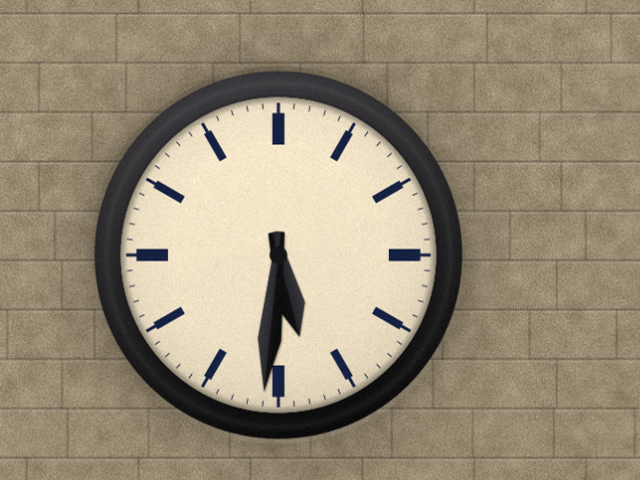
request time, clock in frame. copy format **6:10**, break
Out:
**5:31**
